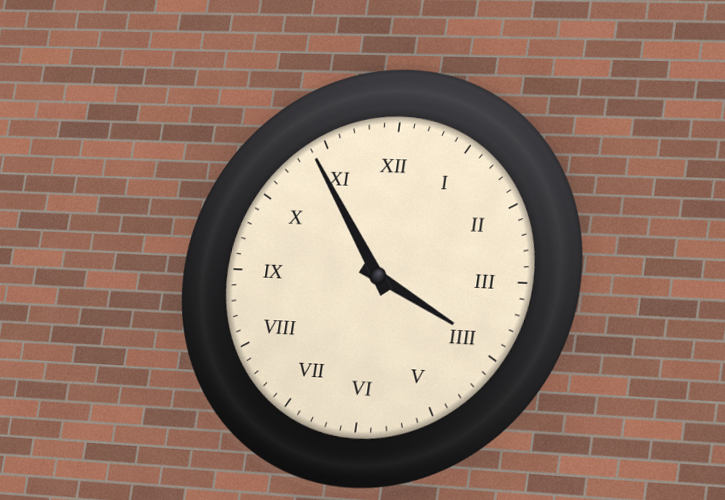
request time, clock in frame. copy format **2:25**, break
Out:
**3:54**
